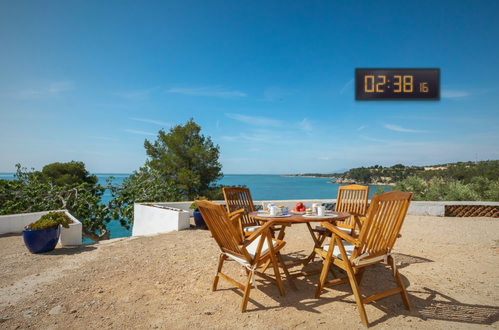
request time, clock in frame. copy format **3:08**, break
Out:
**2:38**
